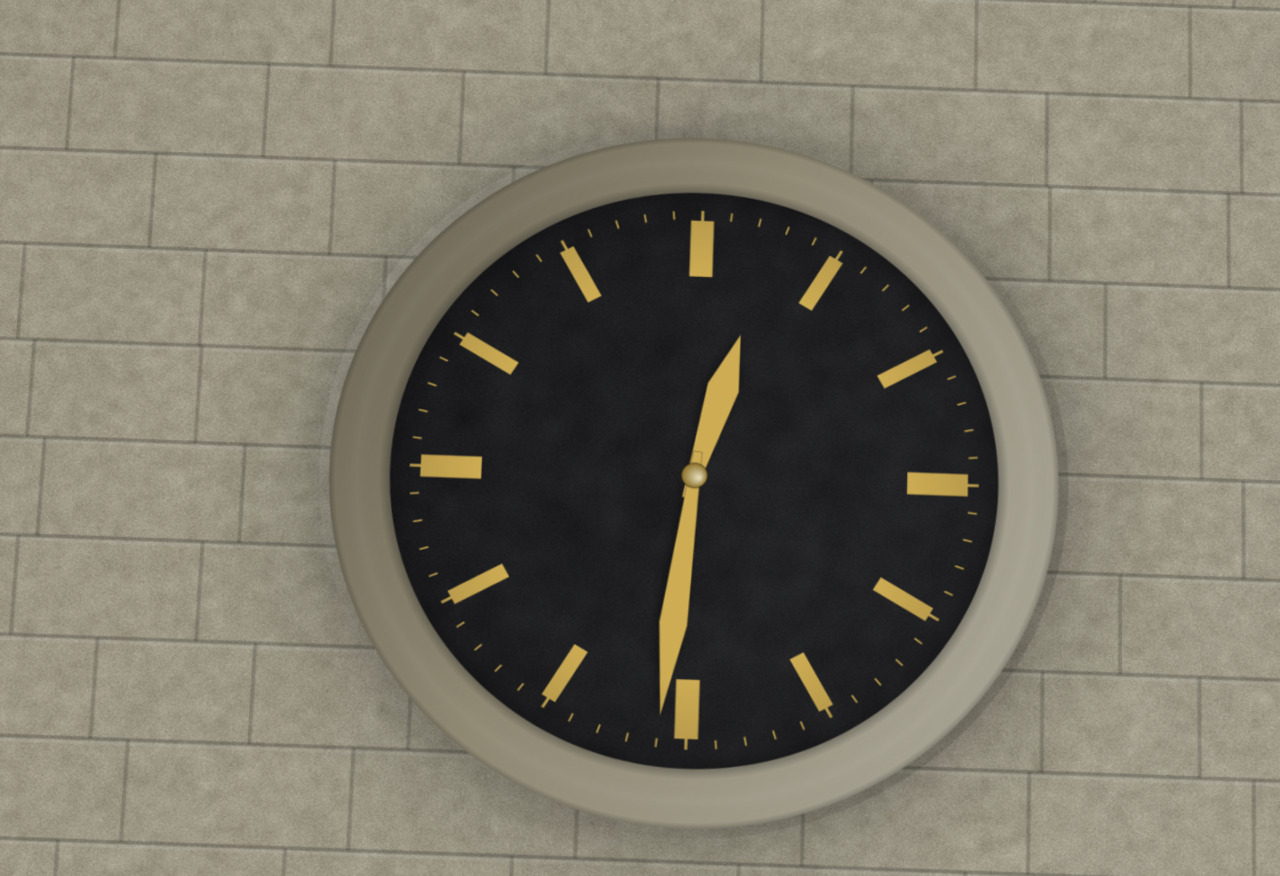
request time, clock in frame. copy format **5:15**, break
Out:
**12:31**
